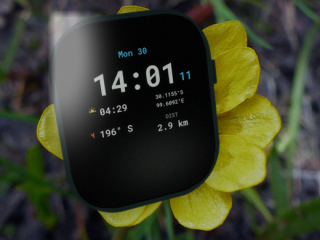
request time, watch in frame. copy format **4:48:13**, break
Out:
**14:01:11**
